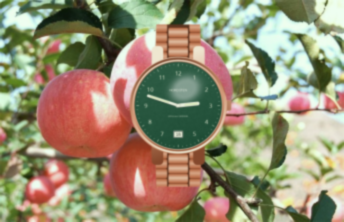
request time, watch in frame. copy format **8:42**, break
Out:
**2:48**
